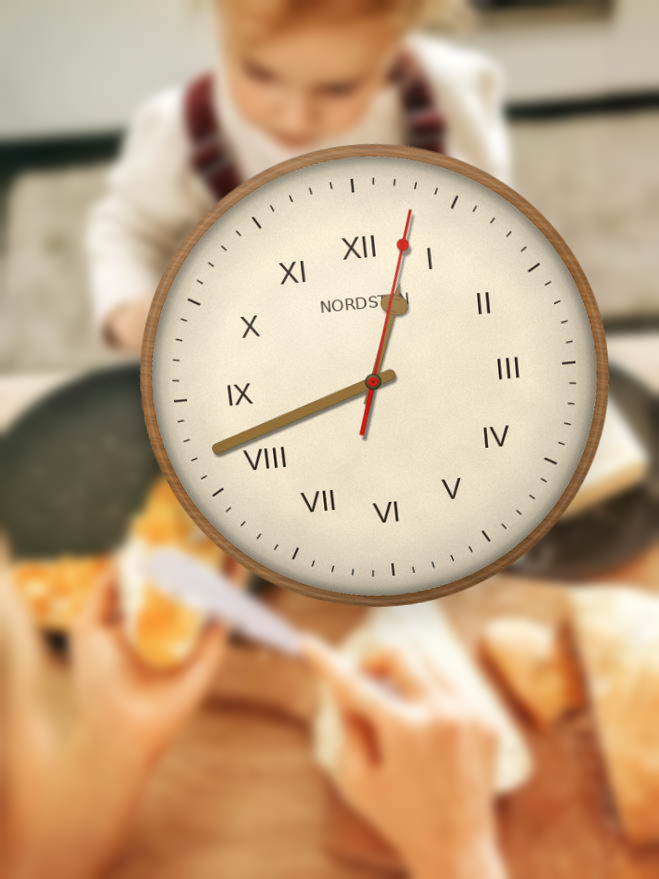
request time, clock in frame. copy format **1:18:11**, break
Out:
**12:42:03**
